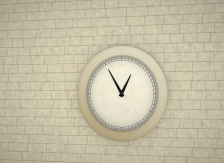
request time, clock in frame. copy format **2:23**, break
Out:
**12:55**
